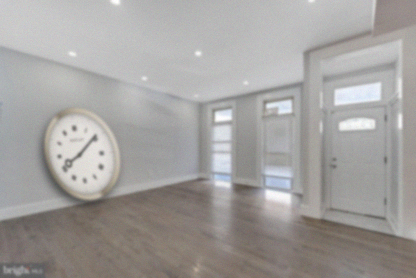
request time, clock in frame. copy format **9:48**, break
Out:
**8:09**
